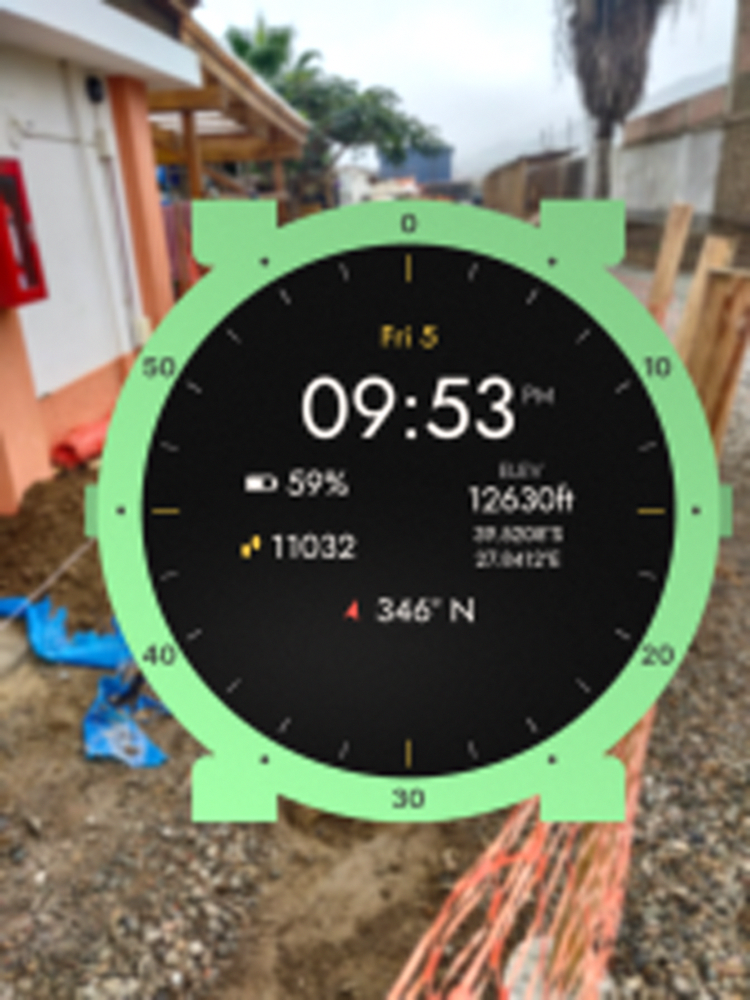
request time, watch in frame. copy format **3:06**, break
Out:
**9:53**
